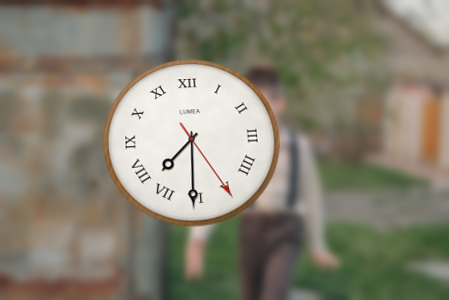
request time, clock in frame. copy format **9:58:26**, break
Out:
**7:30:25**
